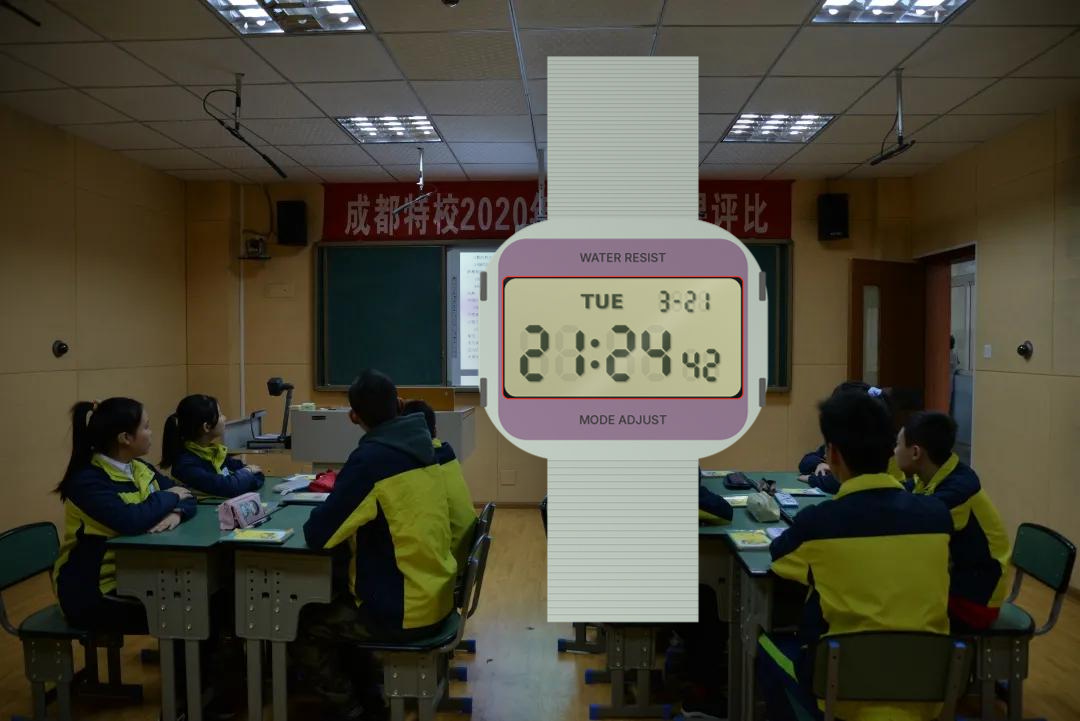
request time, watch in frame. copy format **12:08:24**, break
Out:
**21:24:42**
